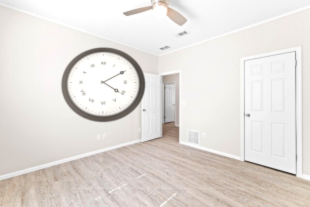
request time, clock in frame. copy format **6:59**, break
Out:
**4:10**
